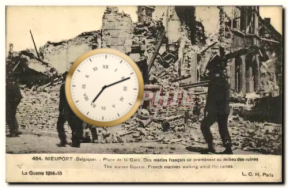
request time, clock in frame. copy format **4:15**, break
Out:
**7:11**
